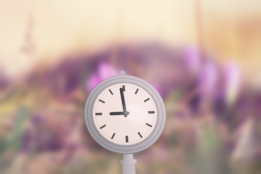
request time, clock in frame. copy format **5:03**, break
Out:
**8:59**
